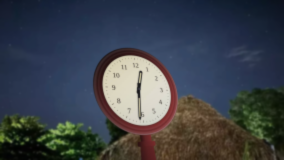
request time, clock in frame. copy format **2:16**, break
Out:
**12:31**
